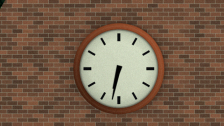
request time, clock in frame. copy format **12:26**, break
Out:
**6:32**
